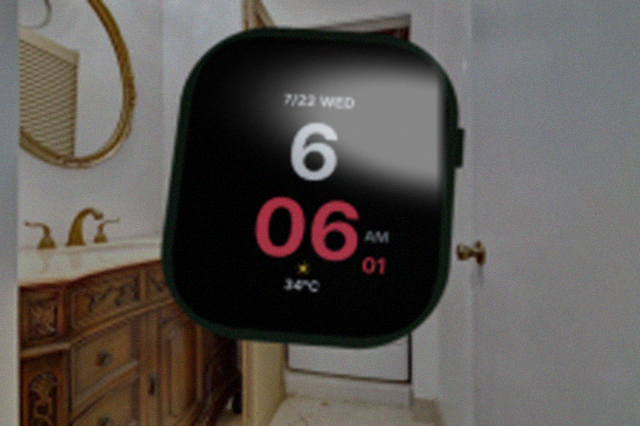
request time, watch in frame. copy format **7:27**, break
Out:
**6:06**
